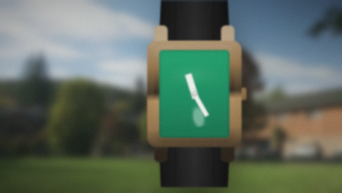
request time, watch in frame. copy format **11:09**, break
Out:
**11:25**
